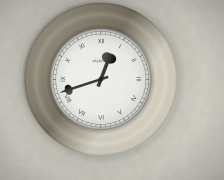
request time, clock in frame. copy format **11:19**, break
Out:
**12:42**
